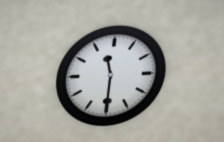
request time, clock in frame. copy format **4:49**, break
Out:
**11:30**
